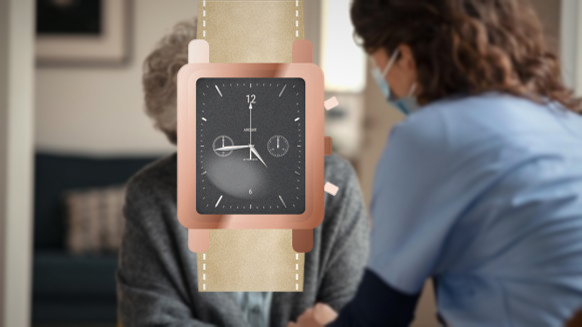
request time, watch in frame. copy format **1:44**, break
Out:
**4:44**
